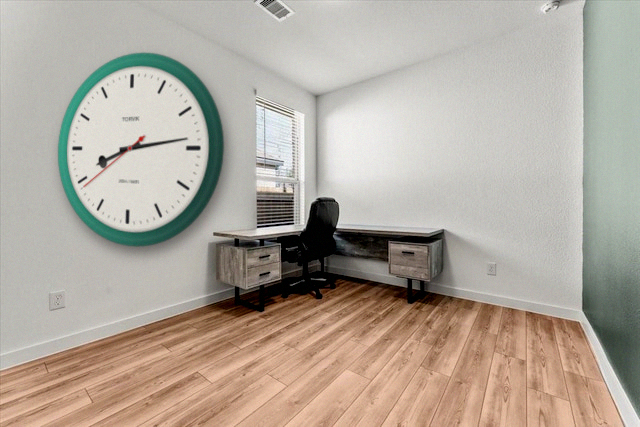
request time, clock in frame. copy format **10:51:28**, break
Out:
**8:13:39**
